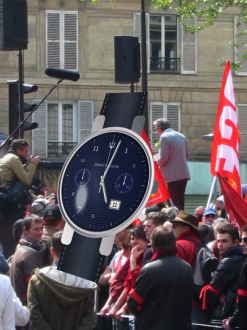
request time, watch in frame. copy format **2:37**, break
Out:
**5:02**
